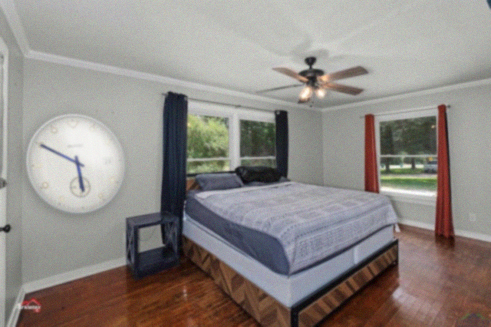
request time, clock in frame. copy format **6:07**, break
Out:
**5:50**
